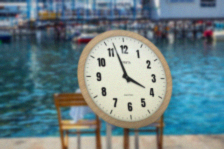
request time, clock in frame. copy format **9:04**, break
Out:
**3:57**
